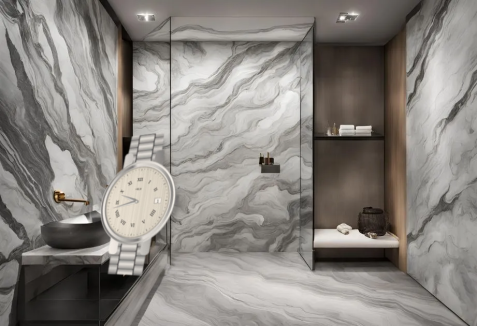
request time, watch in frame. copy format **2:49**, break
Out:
**9:43**
